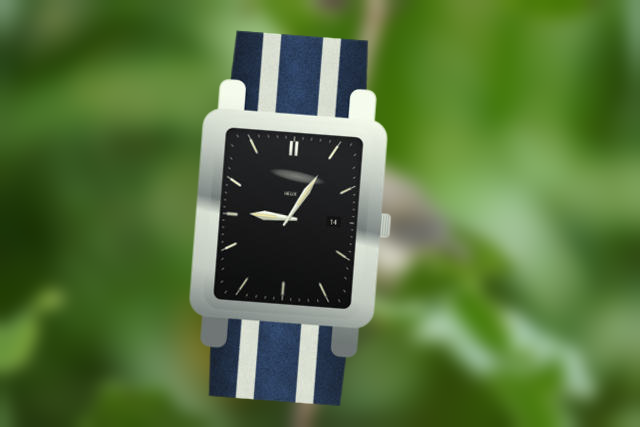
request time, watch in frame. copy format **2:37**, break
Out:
**9:05**
